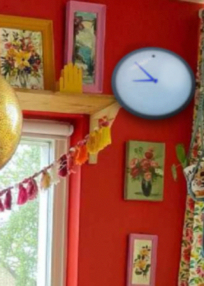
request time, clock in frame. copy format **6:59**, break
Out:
**8:53**
